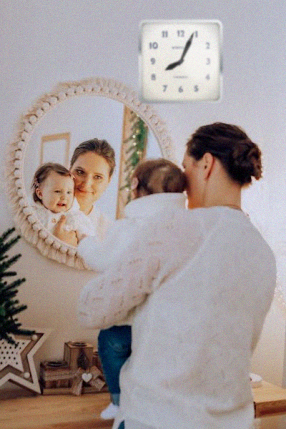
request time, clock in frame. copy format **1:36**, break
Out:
**8:04**
